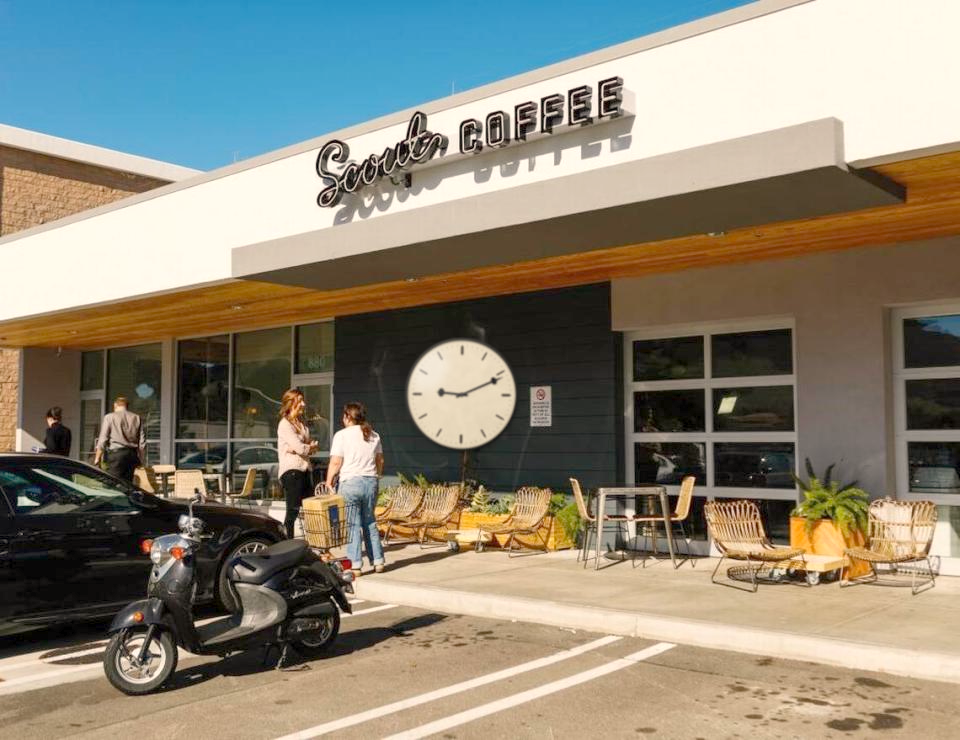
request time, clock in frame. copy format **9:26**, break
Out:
**9:11**
